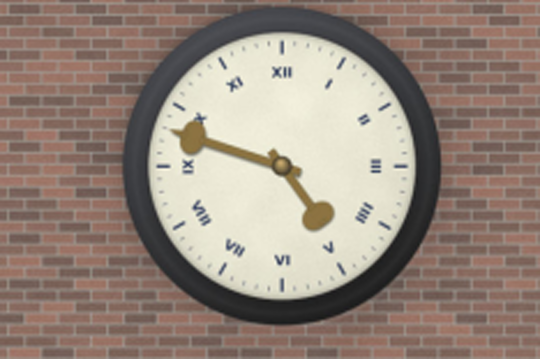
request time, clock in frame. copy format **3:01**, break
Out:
**4:48**
